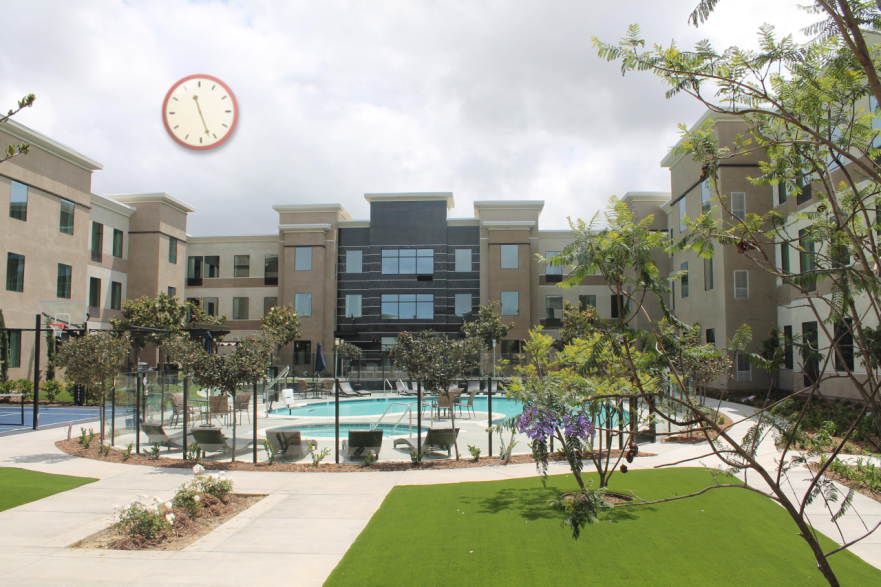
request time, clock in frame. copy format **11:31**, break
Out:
**11:27**
